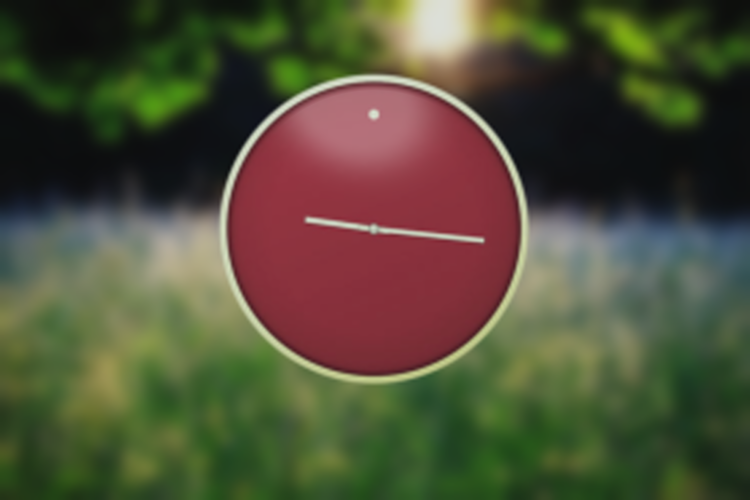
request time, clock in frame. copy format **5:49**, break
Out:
**9:16**
